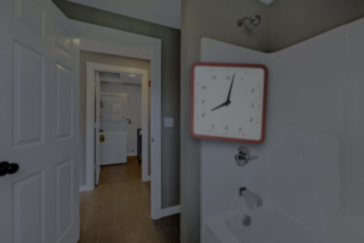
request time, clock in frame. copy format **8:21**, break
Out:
**8:02**
